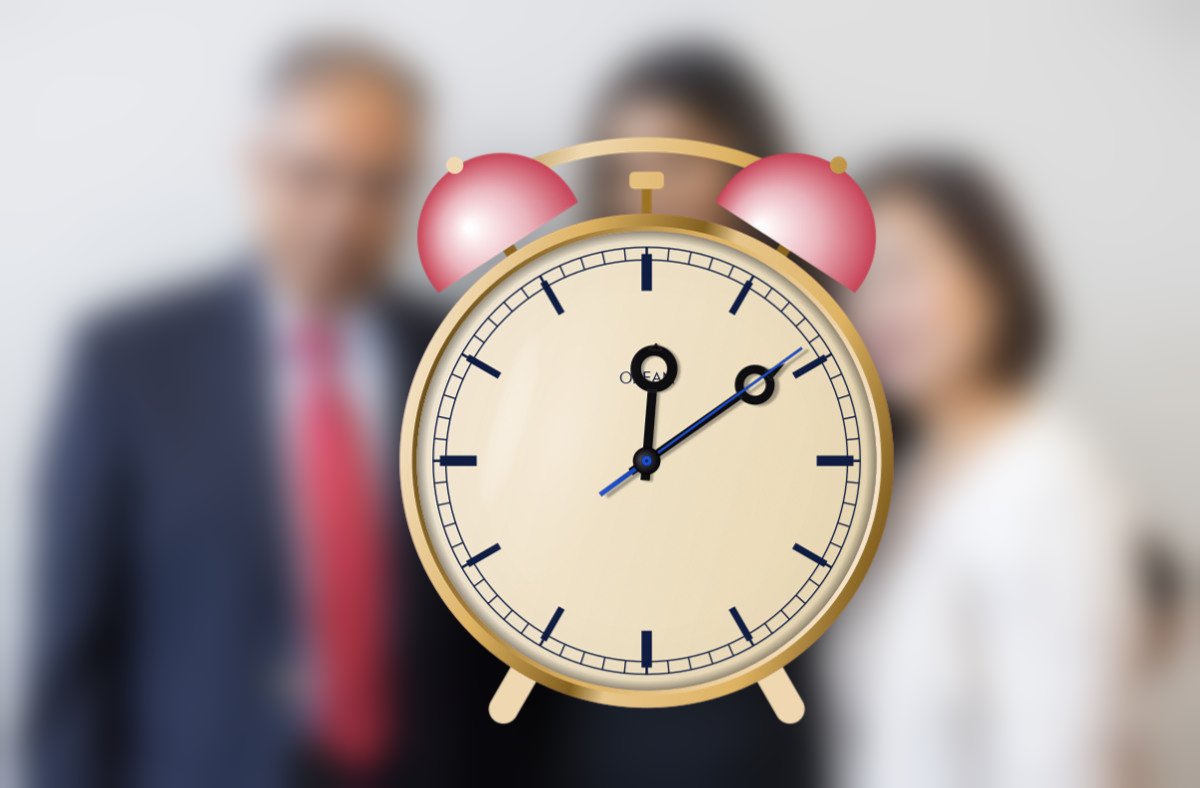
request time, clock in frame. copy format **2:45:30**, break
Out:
**12:09:09**
